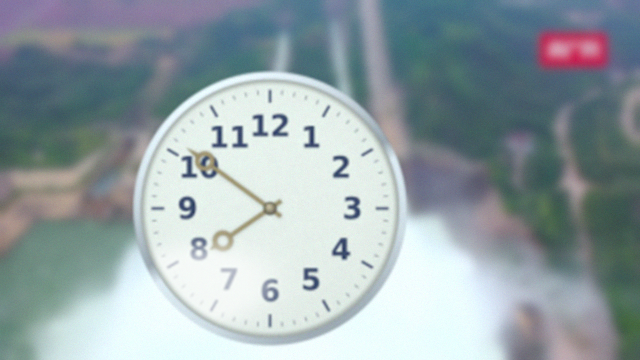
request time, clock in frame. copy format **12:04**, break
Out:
**7:51**
